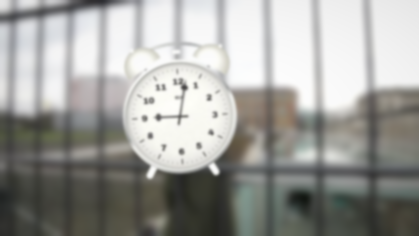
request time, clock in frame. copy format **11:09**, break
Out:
**9:02**
